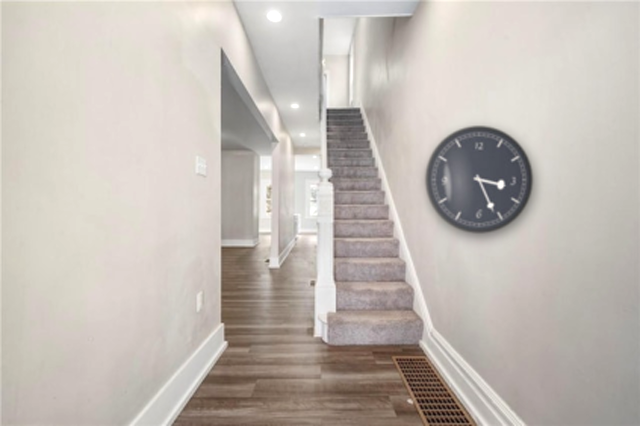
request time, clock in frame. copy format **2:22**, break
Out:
**3:26**
